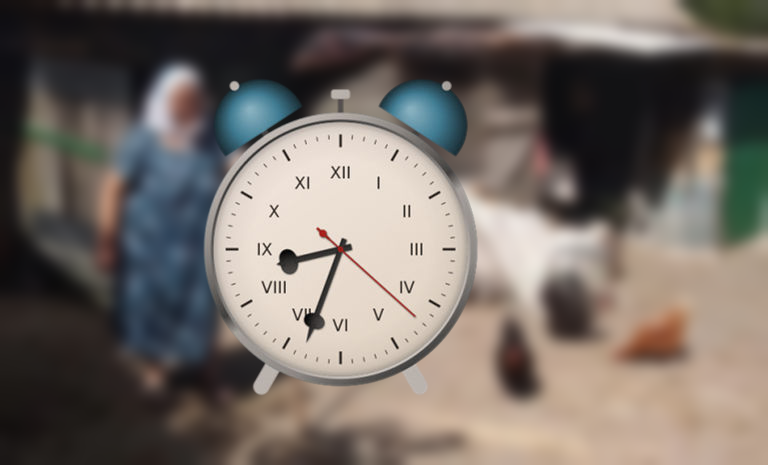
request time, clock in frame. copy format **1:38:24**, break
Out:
**8:33:22**
